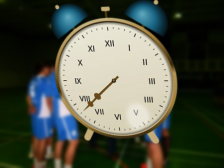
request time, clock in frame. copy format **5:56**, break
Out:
**7:38**
